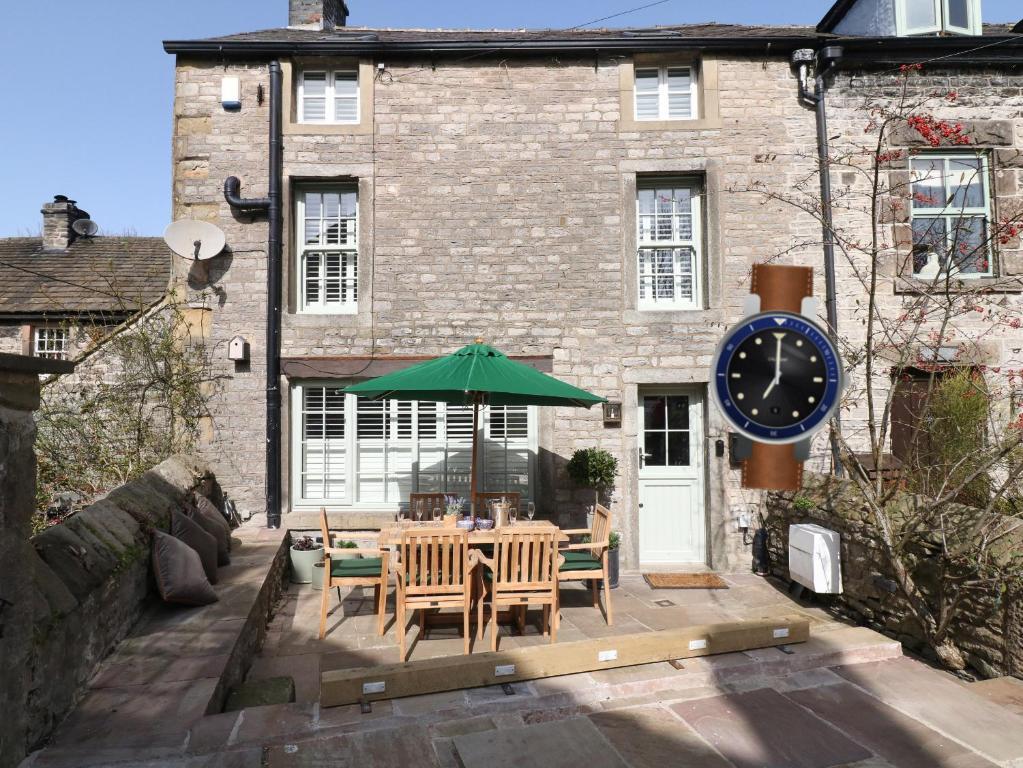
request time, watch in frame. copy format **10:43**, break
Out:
**7:00**
